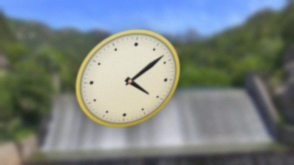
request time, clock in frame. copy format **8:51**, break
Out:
**4:08**
